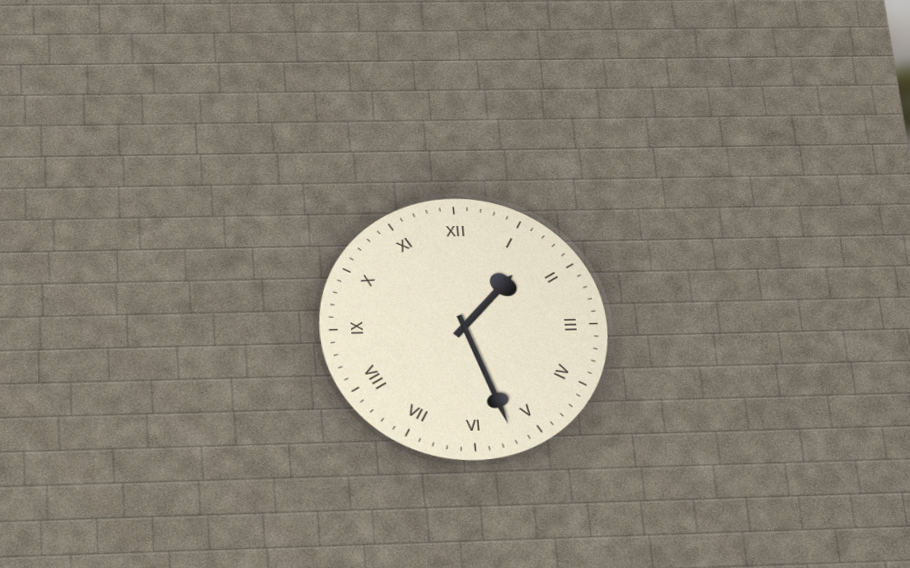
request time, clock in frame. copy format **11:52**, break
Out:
**1:27**
